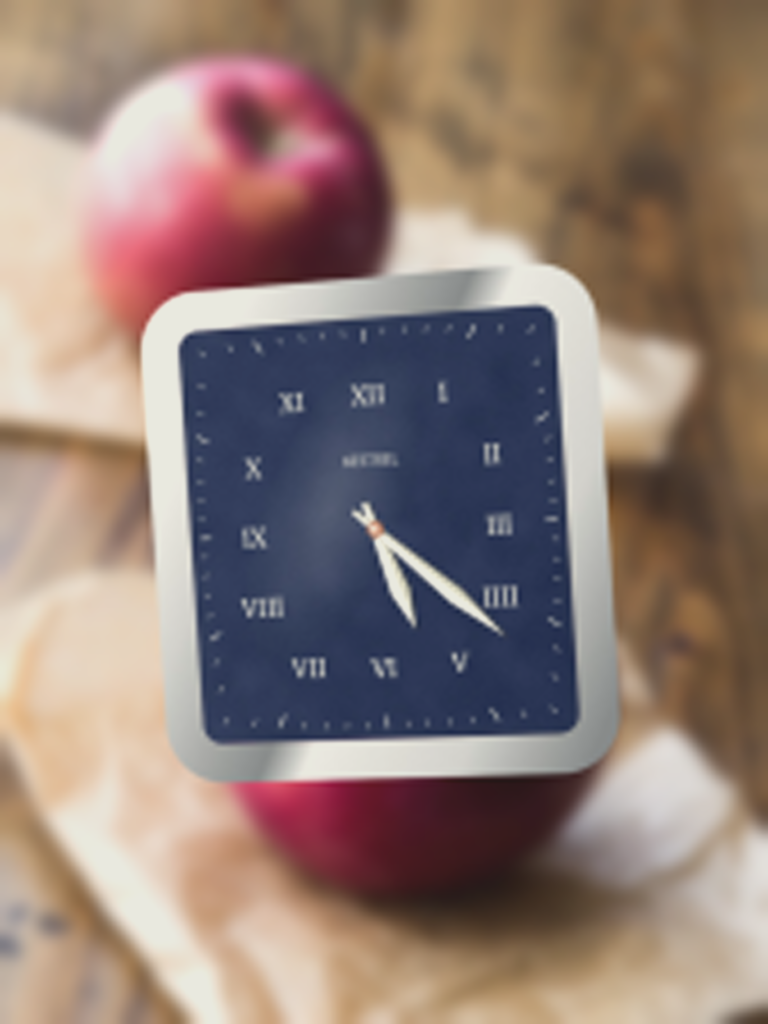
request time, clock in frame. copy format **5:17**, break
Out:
**5:22**
